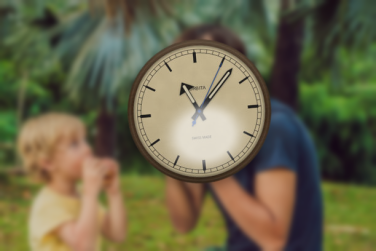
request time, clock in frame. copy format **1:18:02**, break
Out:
**11:07:05**
